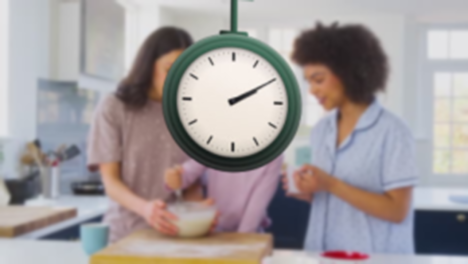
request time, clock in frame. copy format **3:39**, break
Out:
**2:10**
